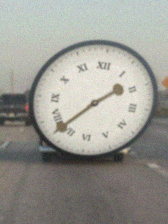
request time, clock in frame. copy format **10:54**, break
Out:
**1:37**
